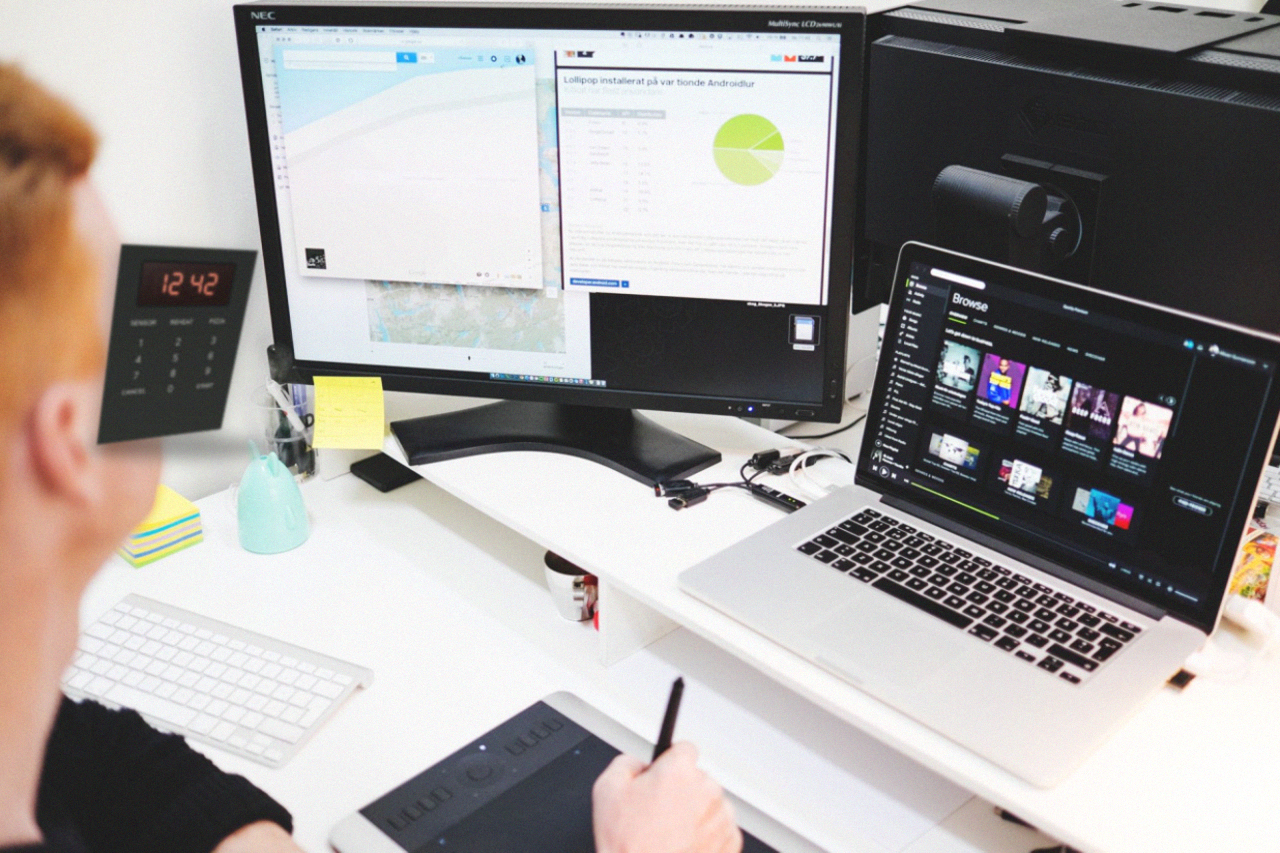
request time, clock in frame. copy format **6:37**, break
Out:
**12:42**
